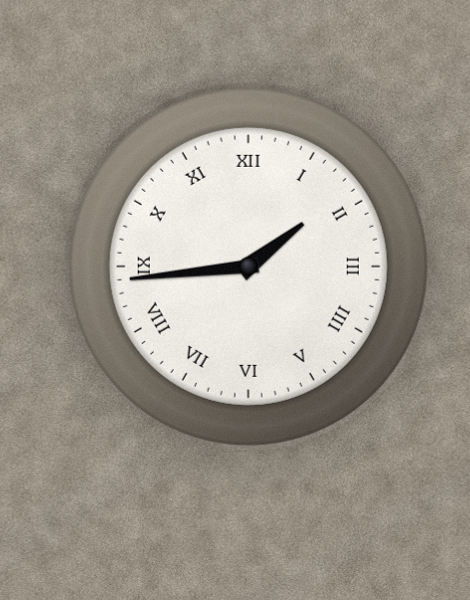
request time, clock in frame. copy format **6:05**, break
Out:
**1:44**
